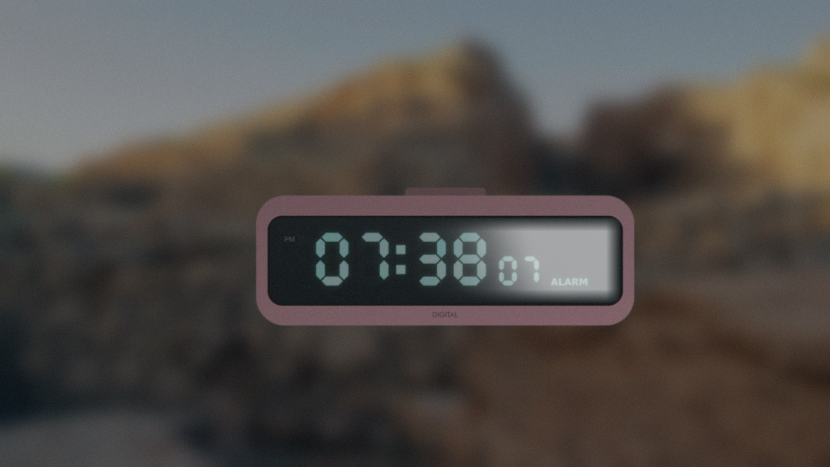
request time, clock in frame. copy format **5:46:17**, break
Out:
**7:38:07**
